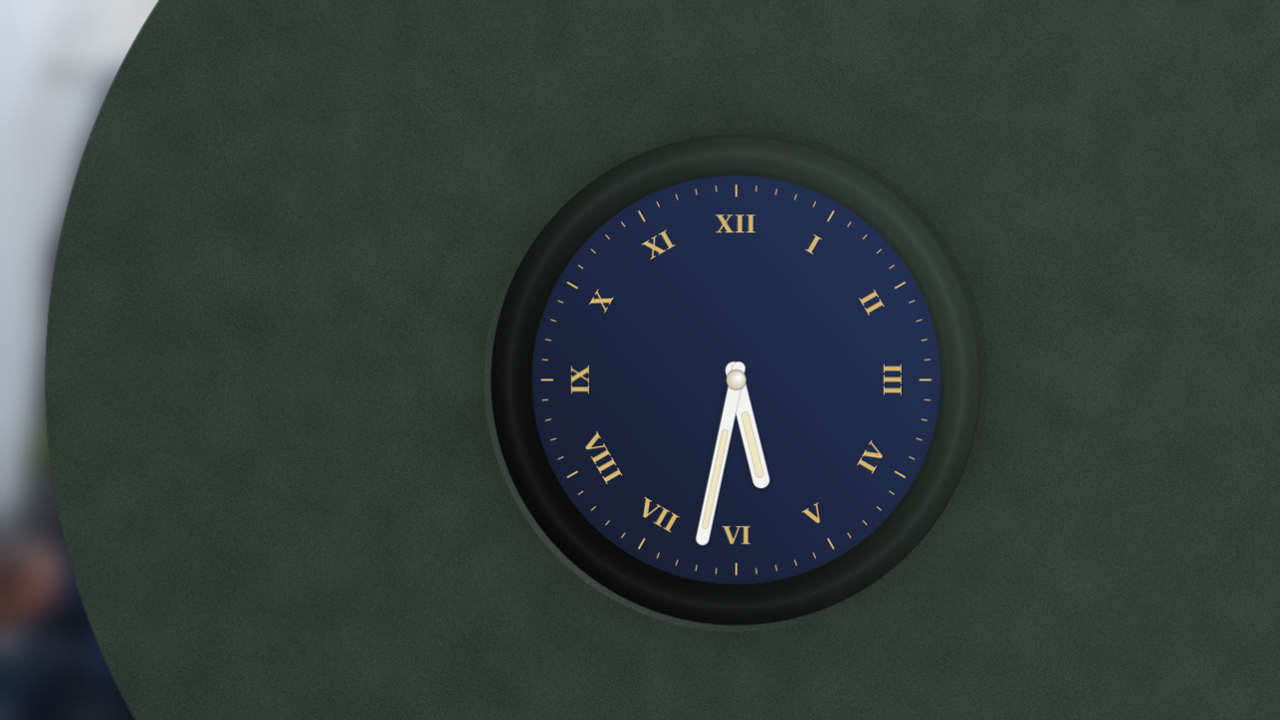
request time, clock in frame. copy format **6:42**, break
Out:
**5:32**
